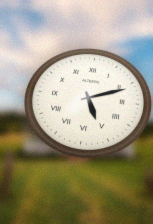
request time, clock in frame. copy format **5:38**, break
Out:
**5:11**
